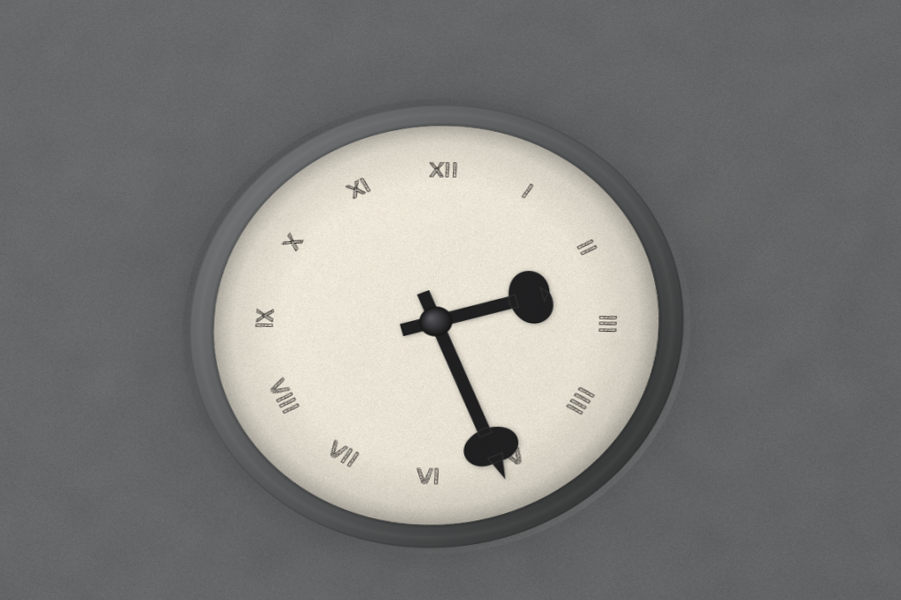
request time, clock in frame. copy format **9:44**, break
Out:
**2:26**
